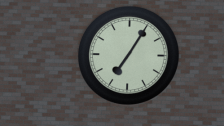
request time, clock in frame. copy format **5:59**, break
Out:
**7:05**
